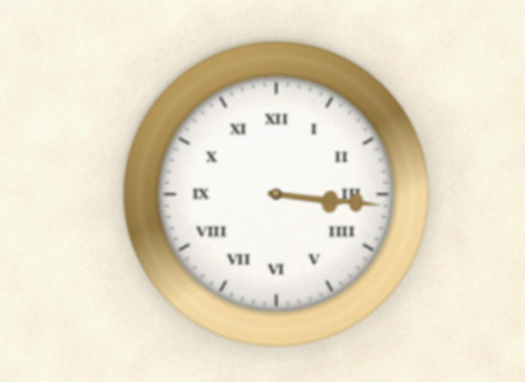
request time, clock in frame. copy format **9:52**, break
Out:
**3:16**
